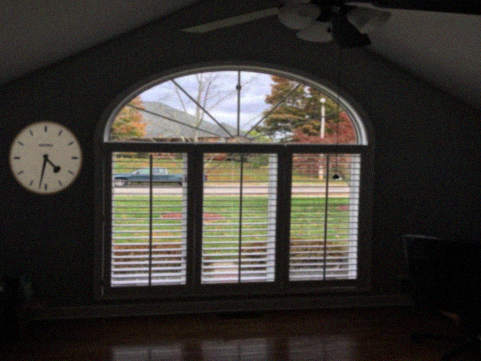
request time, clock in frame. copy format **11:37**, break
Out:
**4:32**
